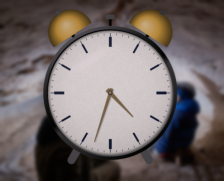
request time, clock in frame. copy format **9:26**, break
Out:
**4:33**
